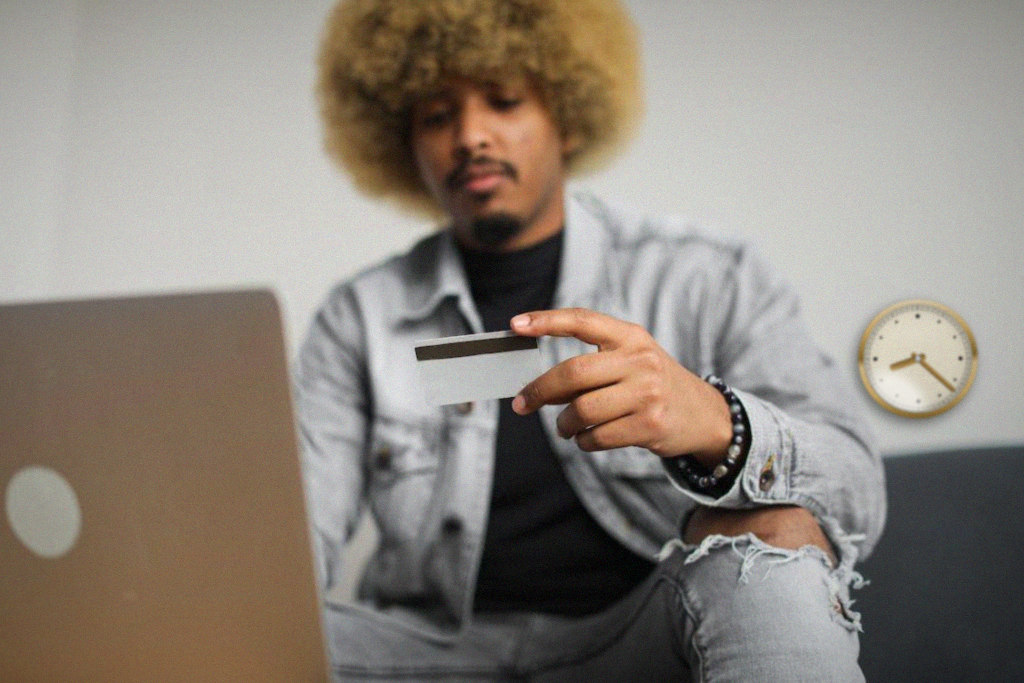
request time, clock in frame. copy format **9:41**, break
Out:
**8:22**
